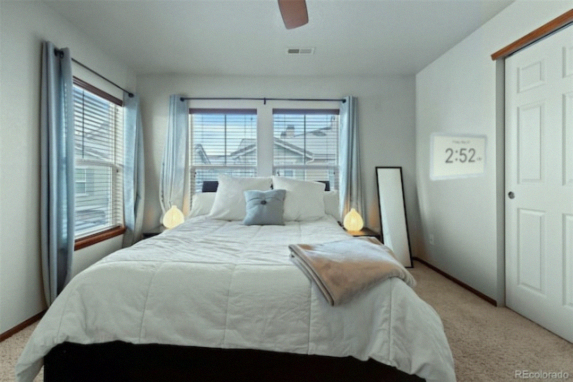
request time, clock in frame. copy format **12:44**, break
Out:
**2:52**
